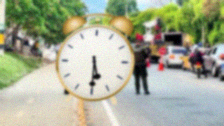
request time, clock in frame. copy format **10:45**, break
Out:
**5:30**
